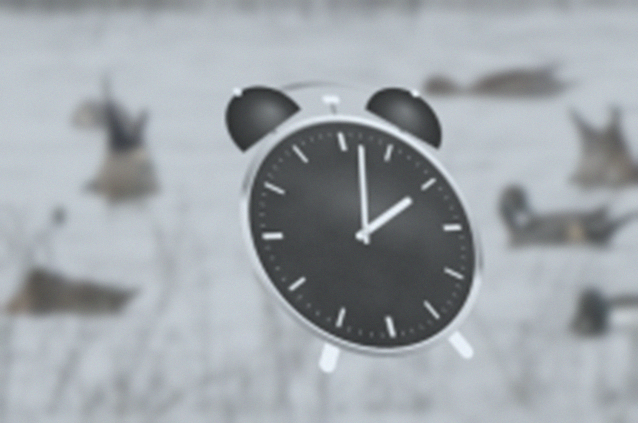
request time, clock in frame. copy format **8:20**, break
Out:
**2:02**
